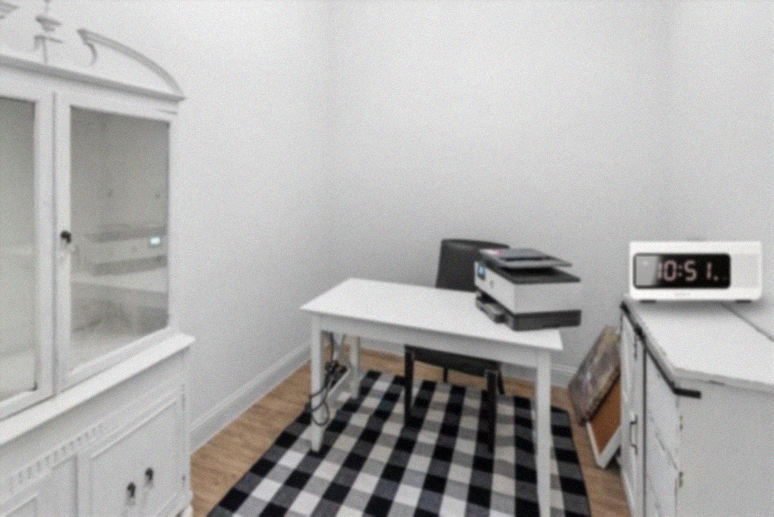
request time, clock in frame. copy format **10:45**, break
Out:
**10:51**
